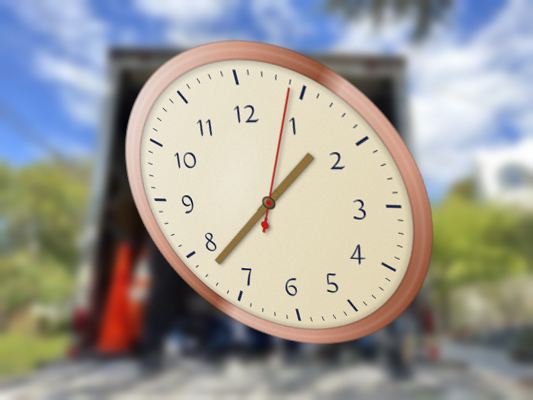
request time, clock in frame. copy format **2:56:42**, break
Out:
**1:38:04**
